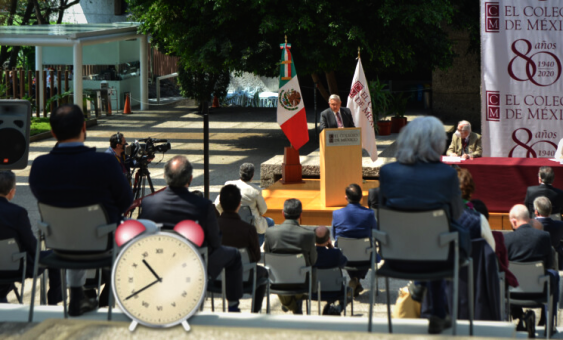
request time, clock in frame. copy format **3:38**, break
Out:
**10:40**
